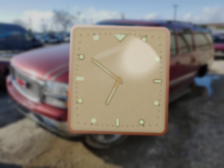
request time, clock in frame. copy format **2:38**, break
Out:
**6:51**
